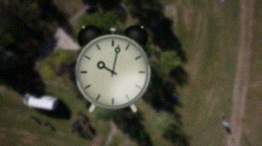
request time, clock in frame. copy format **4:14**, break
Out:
**10:02**
